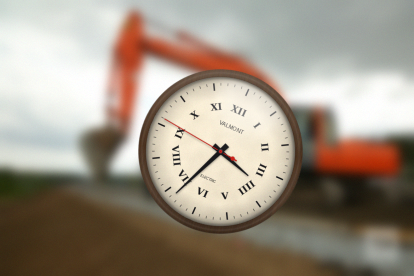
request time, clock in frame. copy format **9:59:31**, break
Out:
**3:33:46**
